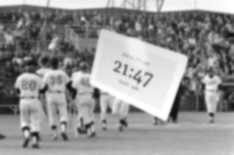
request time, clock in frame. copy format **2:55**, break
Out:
**21:47**
